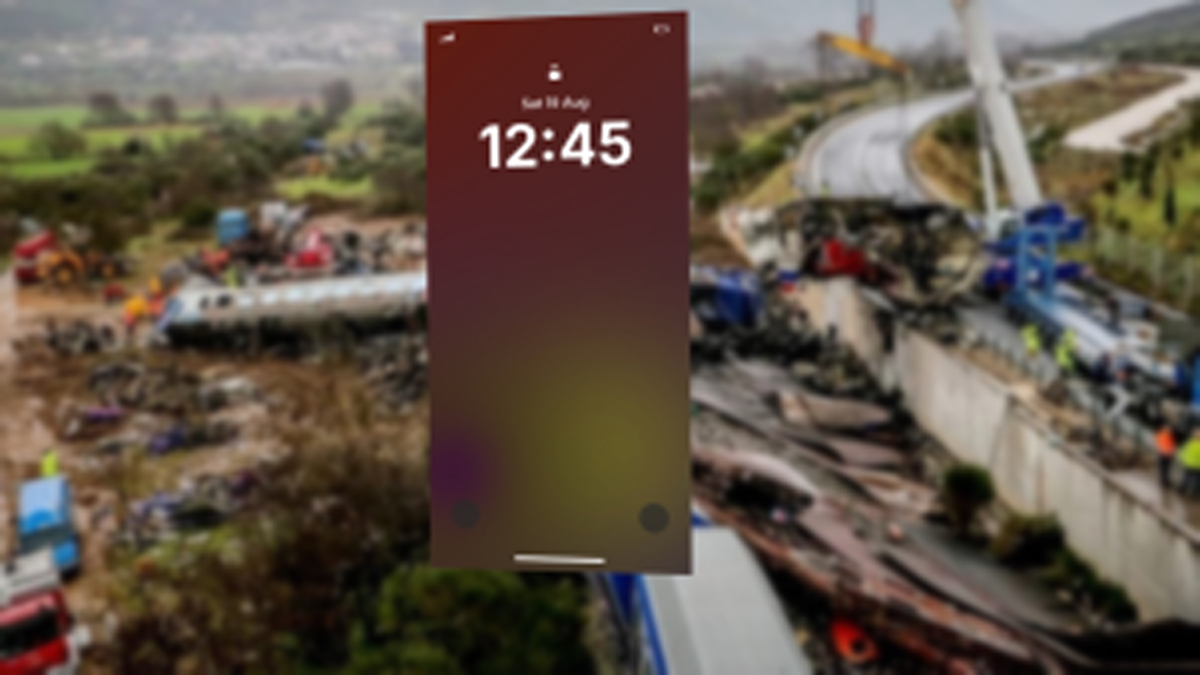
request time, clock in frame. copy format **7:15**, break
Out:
**12:45**
